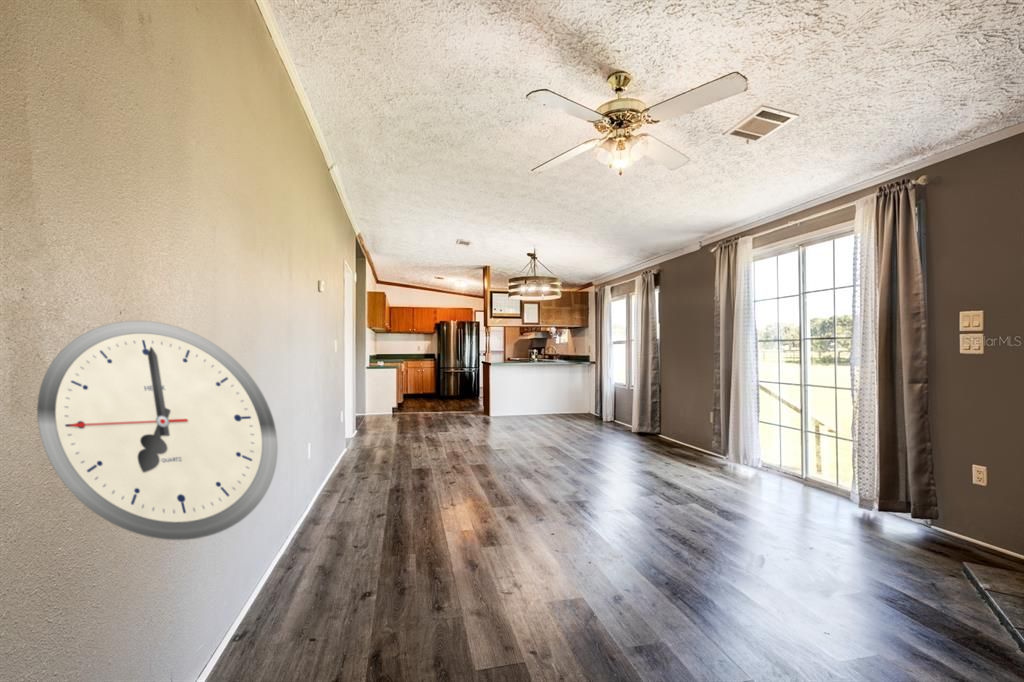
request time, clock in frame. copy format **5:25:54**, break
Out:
**7:00:45**
